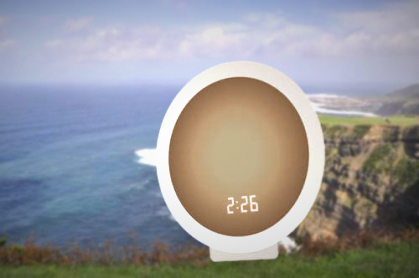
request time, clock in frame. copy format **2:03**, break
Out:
**2:26**
